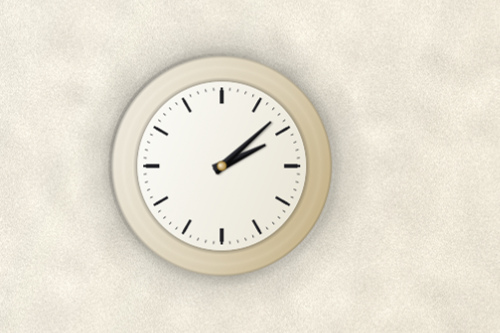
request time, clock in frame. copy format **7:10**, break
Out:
**2:08**
